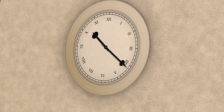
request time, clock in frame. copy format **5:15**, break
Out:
**10:21**
